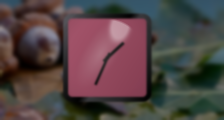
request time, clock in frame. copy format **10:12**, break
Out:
**1:34**
